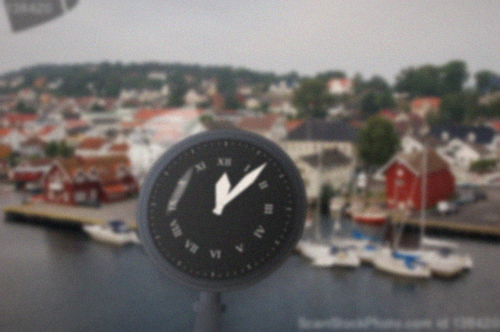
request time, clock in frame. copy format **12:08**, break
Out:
**12:07**
